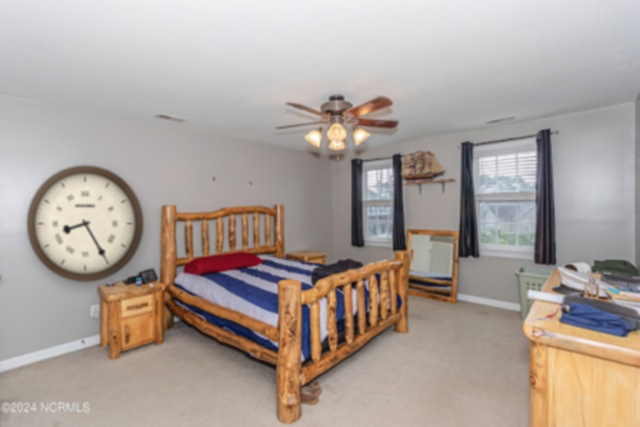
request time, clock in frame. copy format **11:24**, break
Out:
**8:25**
